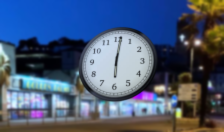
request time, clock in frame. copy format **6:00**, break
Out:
**6:01**
